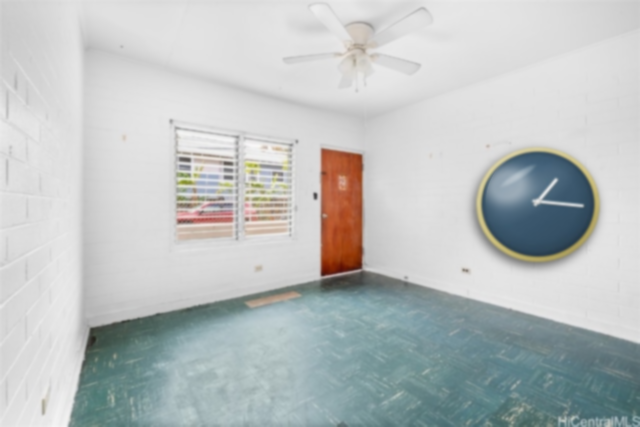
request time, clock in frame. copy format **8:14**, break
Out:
**1:16**
